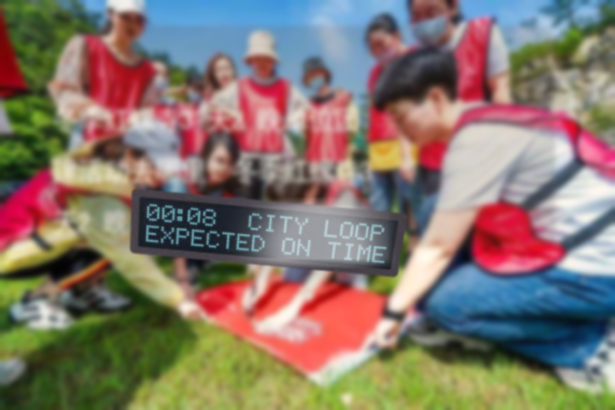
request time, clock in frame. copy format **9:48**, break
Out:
**0:08**
